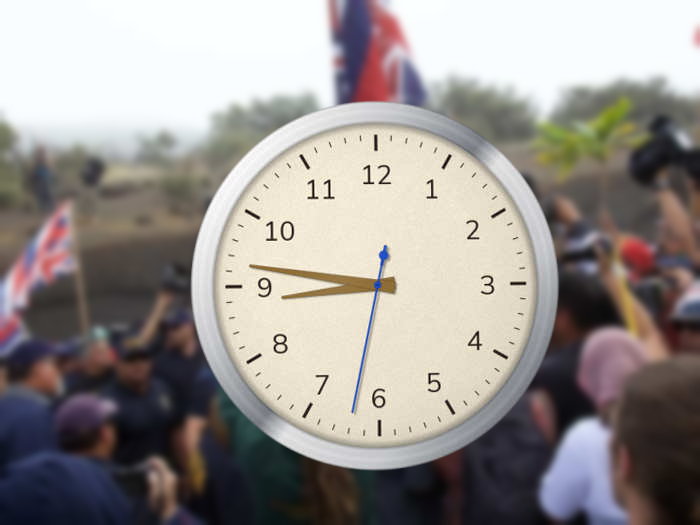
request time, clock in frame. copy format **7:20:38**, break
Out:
**8:46:32**
